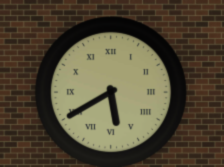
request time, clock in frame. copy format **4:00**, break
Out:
**5:40**
